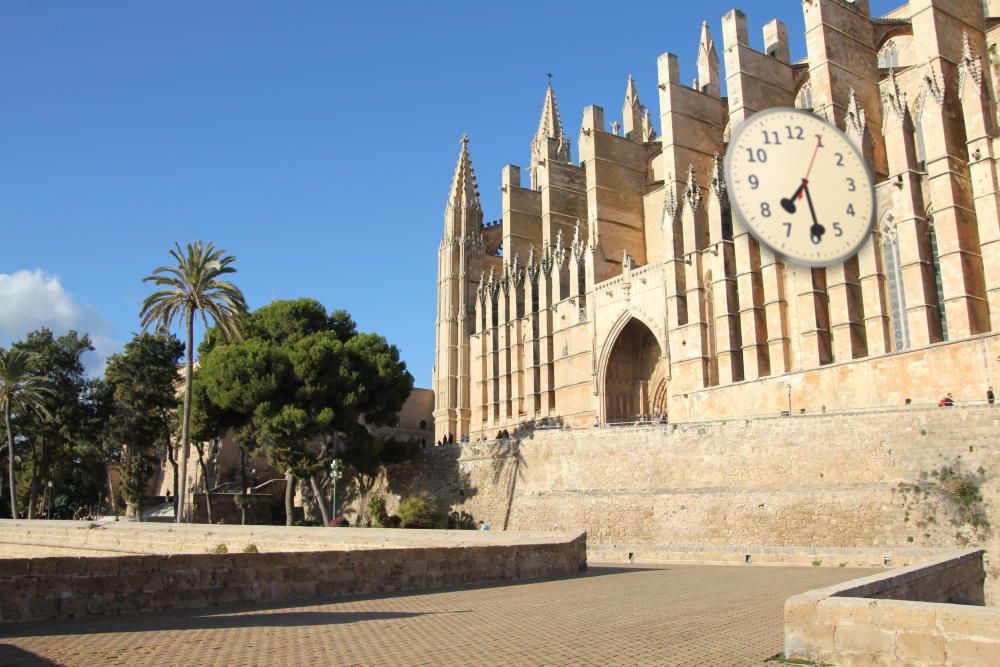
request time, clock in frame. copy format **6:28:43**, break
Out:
**7:29:05**
